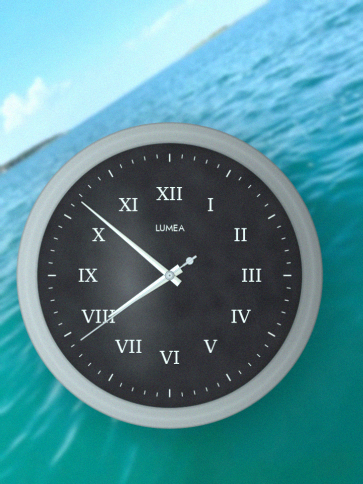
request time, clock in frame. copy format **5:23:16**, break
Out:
**7:51:39**
